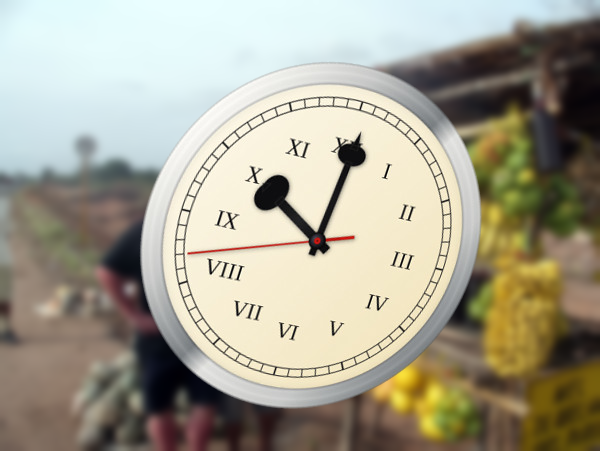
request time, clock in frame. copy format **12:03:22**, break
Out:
**10:00:42**
